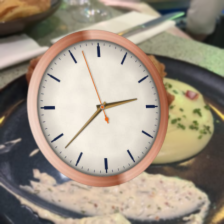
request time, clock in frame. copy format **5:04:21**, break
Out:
**2:37:57**
